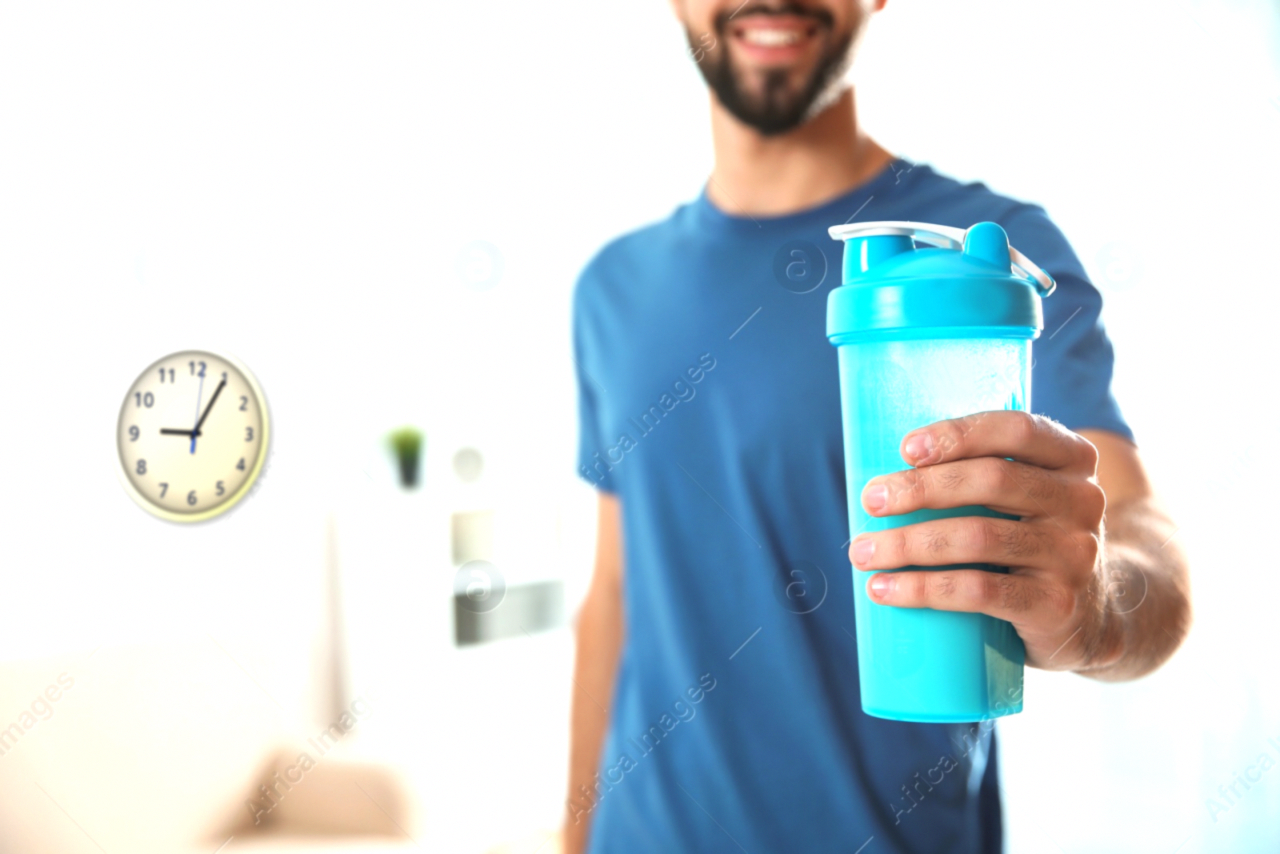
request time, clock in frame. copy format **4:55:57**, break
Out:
**9:05:01**
